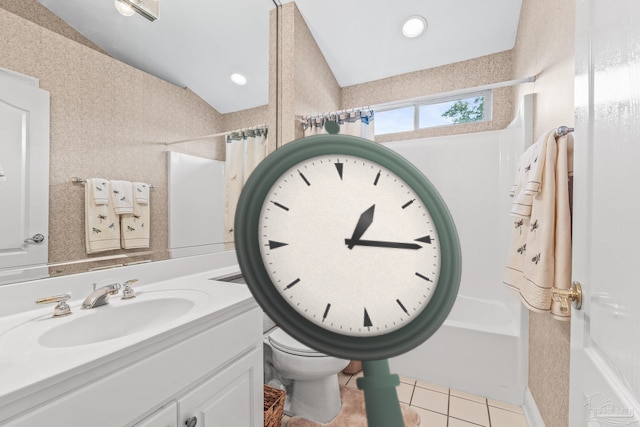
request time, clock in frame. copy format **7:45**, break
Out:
**1:16**
